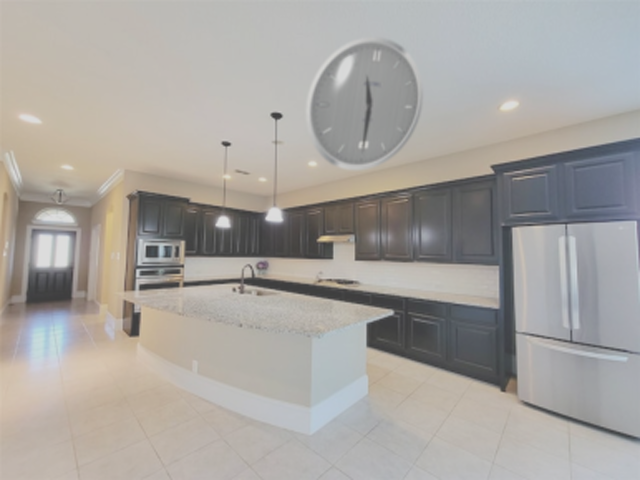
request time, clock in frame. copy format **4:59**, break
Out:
**11:30**
